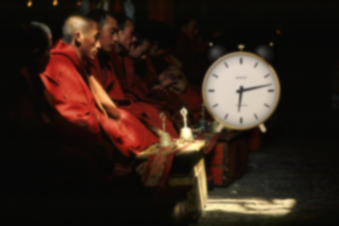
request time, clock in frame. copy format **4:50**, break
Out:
**6:13**
